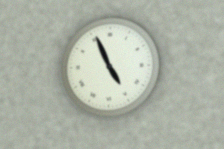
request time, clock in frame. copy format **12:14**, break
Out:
**4:56**
